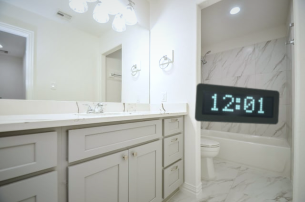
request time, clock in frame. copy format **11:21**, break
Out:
**12:01**
